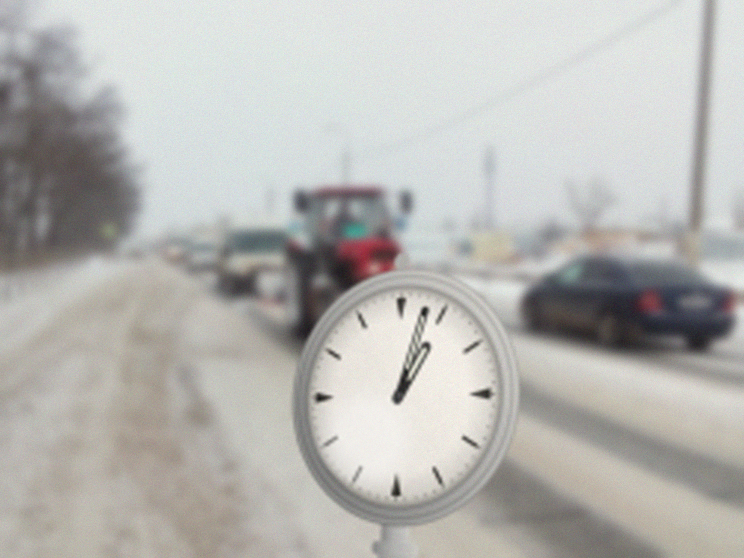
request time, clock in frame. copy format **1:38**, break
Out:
**1:03**
